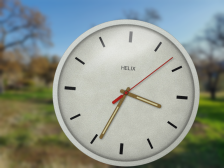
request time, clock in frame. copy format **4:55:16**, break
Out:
**3:34:08**
